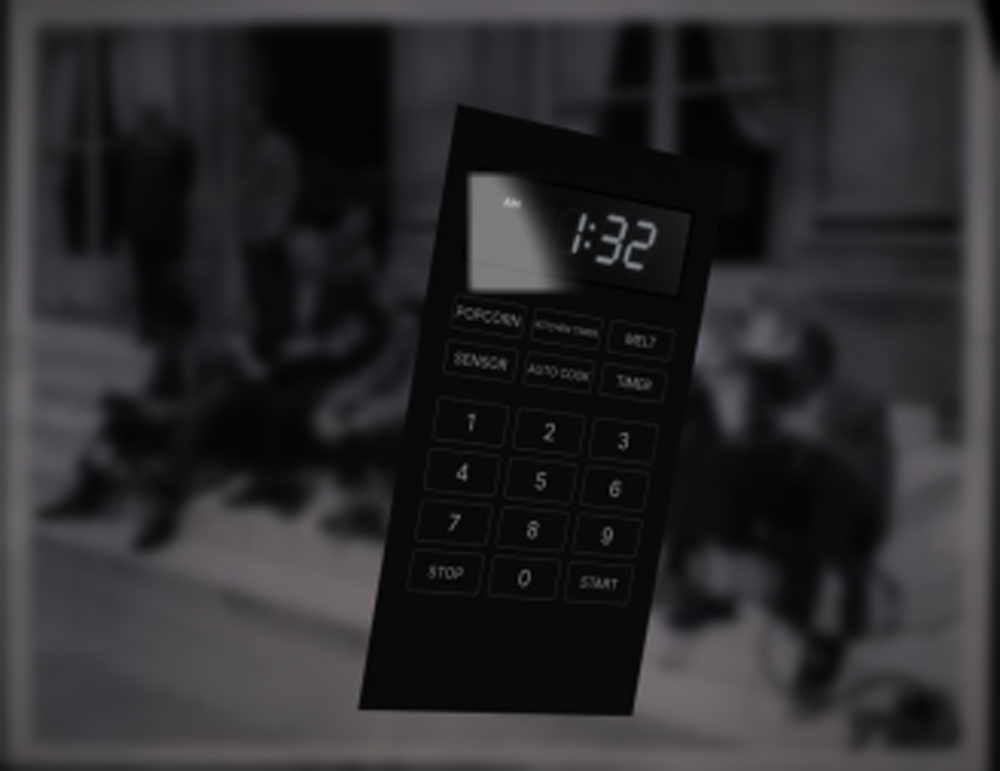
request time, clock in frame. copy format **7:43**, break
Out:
**1:32**
